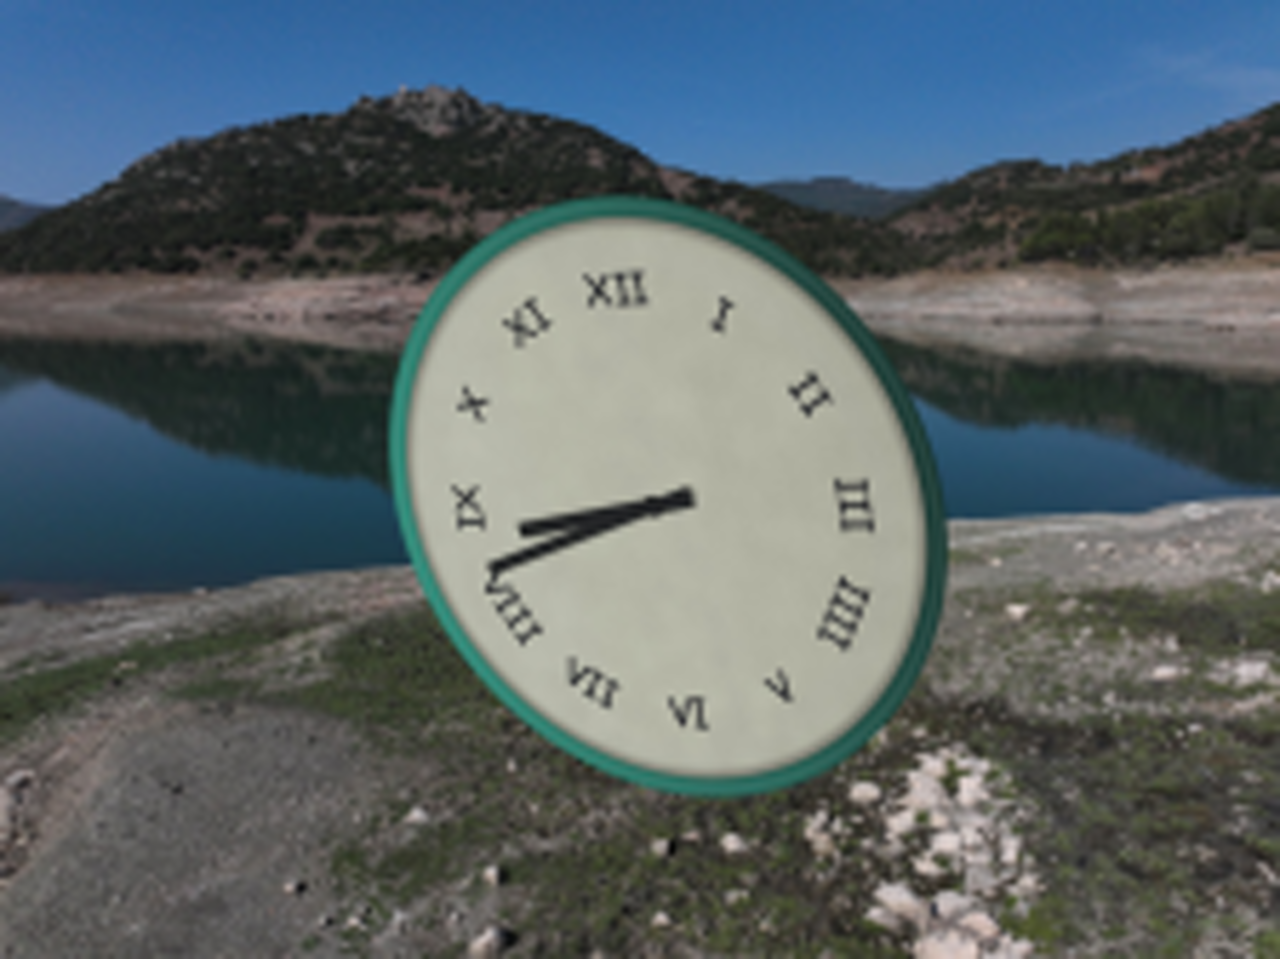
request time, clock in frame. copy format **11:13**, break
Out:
**8:42**
